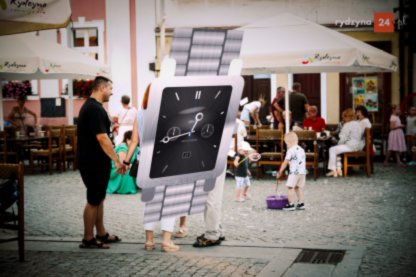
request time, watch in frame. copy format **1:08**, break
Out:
**12:43**
